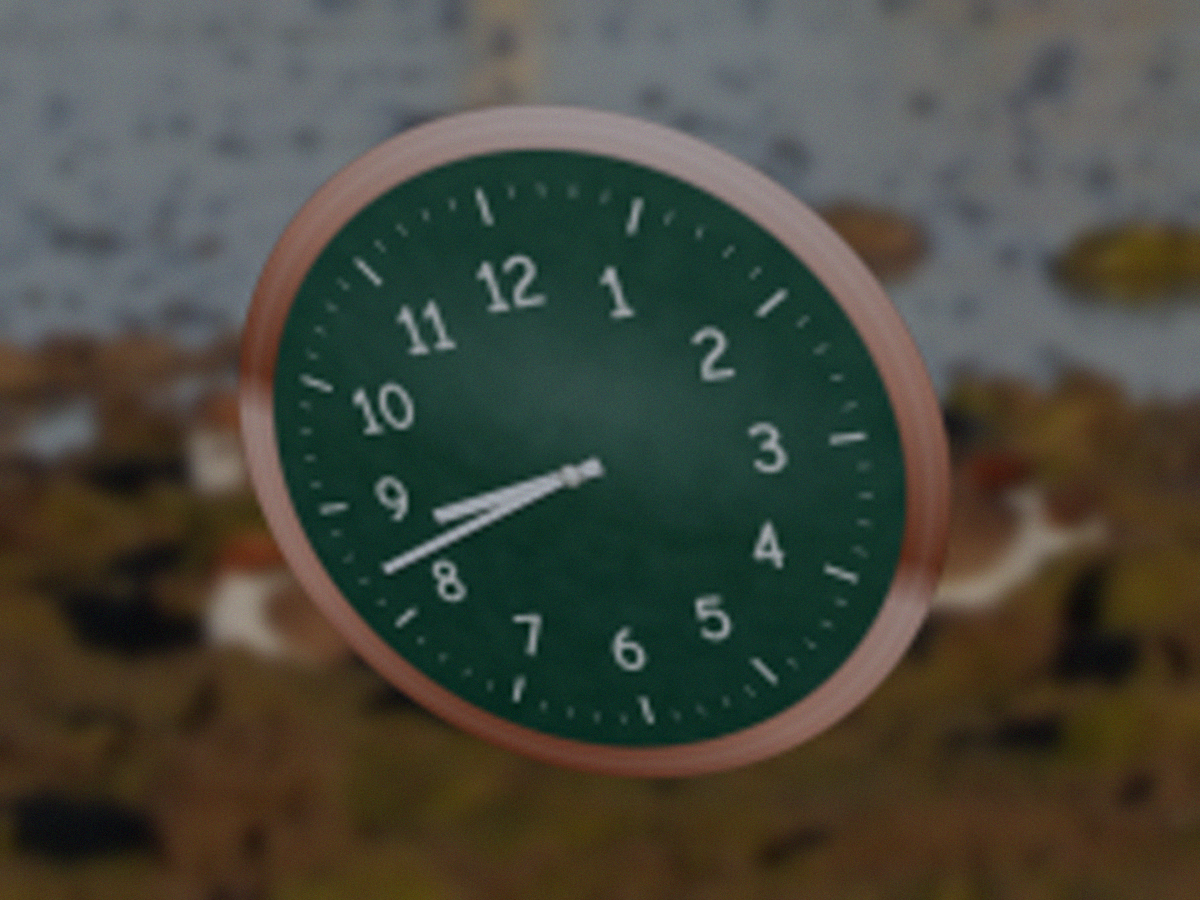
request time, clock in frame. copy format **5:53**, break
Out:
**8:42**
